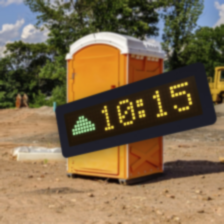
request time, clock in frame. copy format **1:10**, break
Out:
**10:15**
